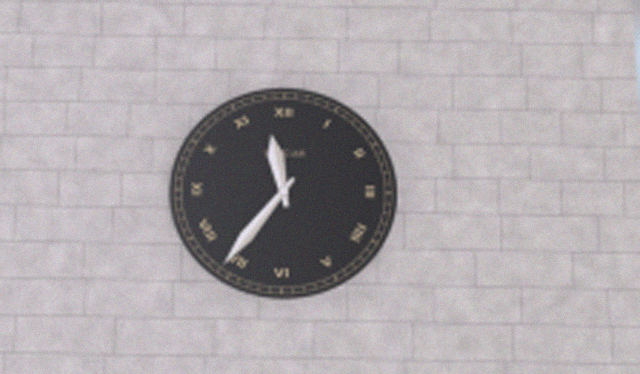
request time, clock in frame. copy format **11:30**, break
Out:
**11:36**
